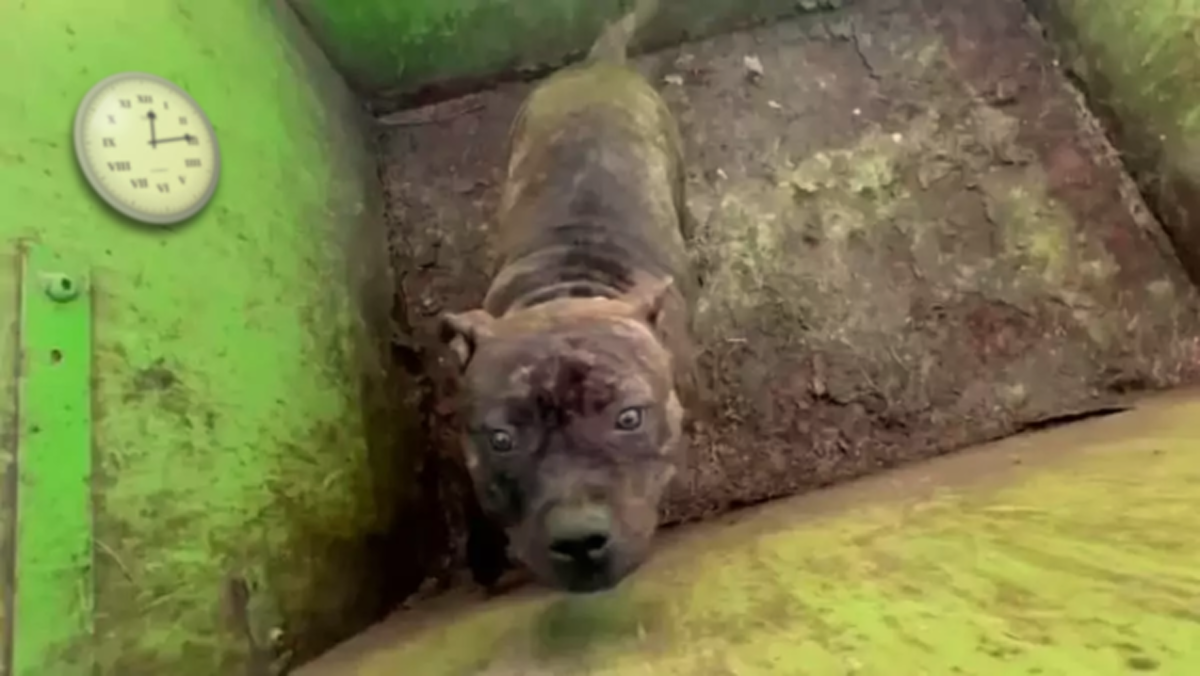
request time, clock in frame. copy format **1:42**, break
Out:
**12:14**
